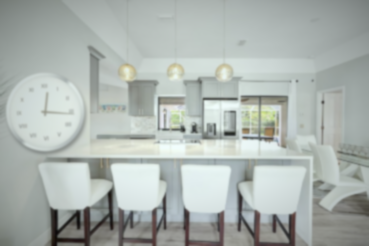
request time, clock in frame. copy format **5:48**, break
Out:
**12:16**
